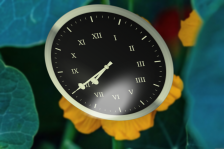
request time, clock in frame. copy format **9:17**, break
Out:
**7:40**
